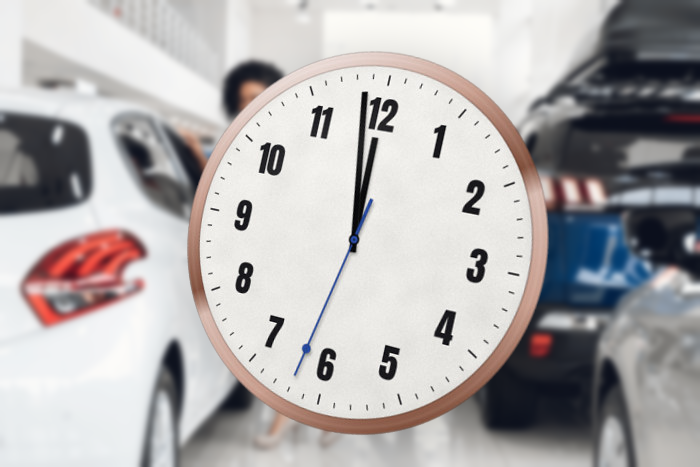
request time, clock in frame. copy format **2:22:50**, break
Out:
**11:58:32**
